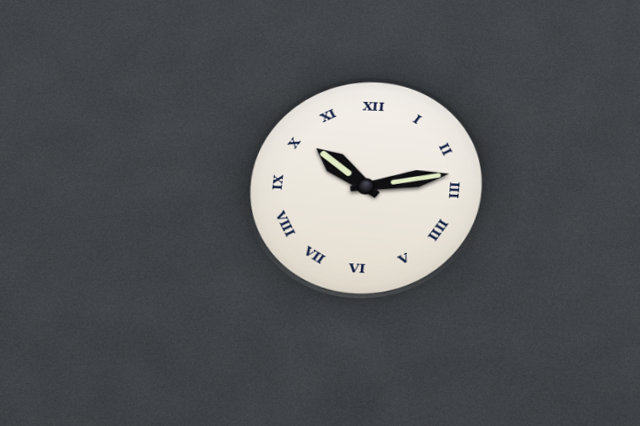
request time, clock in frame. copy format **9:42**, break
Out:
**10:13**
